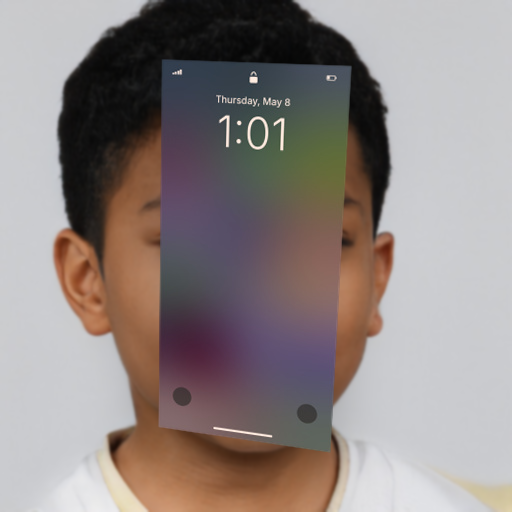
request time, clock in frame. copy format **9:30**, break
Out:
**1:01**
